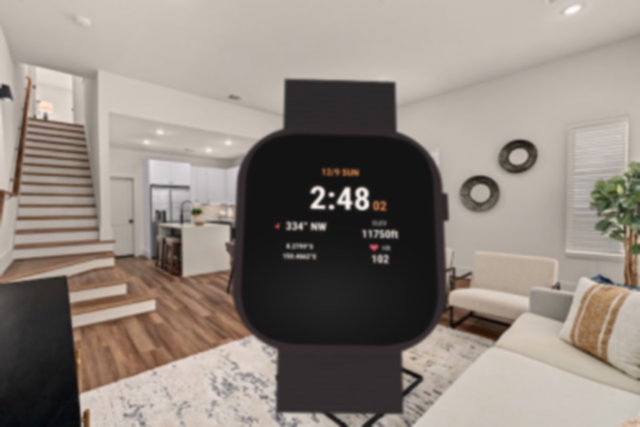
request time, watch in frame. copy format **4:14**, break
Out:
**2:48**
